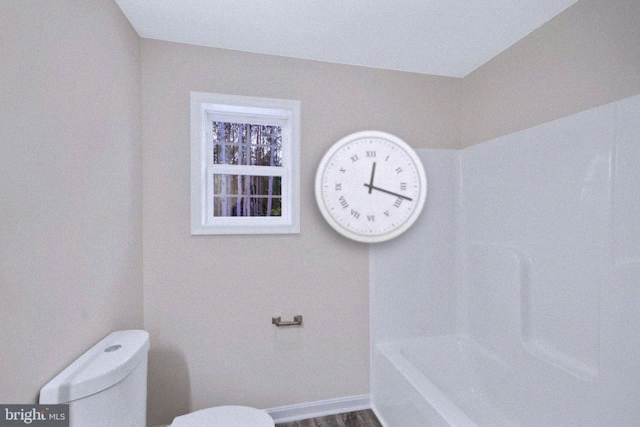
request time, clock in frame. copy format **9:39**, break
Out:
**12:18**
